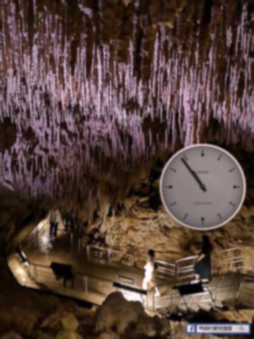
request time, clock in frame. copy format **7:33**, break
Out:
**10:54**
